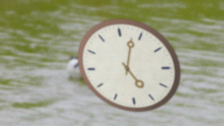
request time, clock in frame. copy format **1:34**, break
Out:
**5:03**
